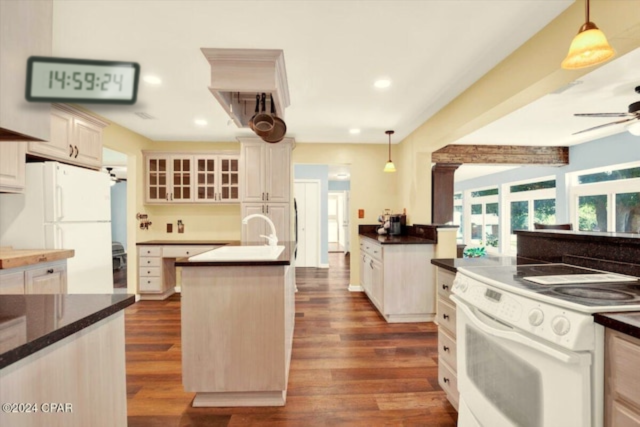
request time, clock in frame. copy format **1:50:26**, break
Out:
**14:59:24**
